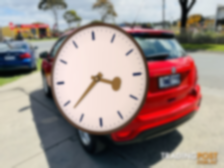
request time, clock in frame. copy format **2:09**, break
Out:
**3:38**
